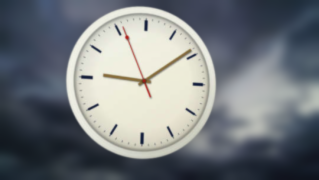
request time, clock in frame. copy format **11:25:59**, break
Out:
**9:08:56**
